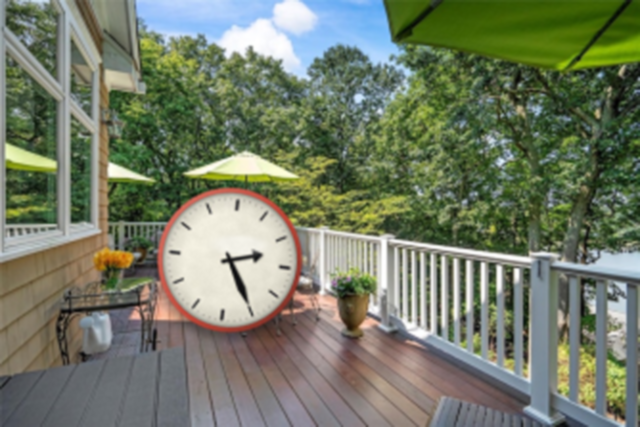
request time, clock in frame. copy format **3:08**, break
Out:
**2:25**
